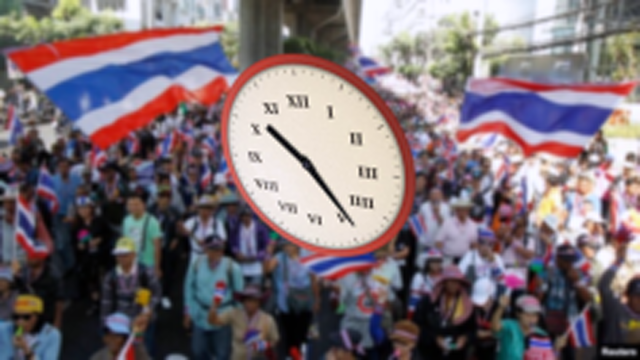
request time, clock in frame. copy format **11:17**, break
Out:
**10:24**
